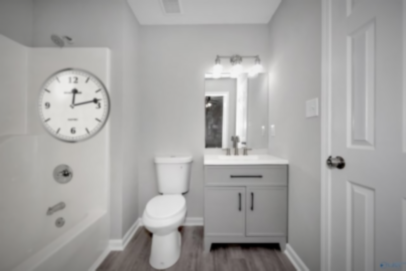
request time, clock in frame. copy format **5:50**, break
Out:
**12:13**
